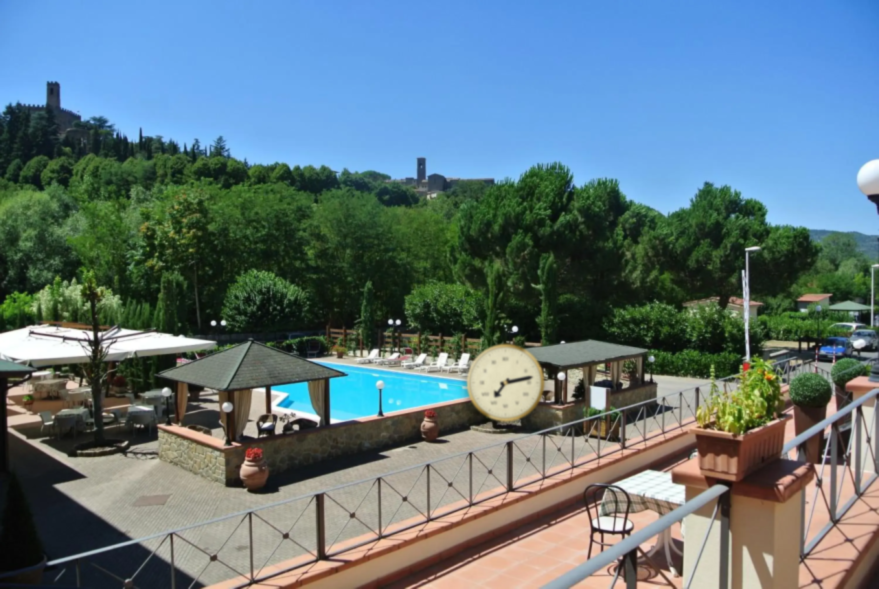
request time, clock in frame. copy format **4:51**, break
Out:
**7:13**
